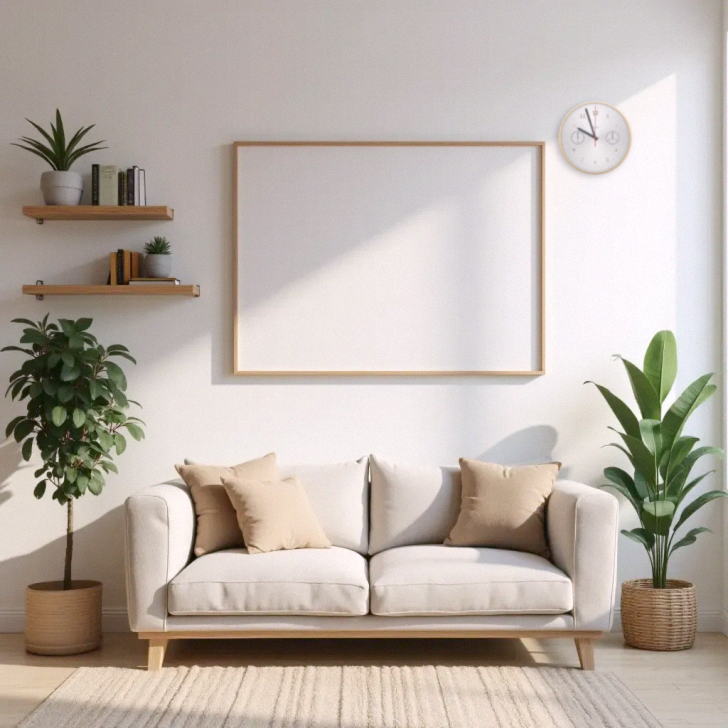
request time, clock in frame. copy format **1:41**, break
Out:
**9:57**
